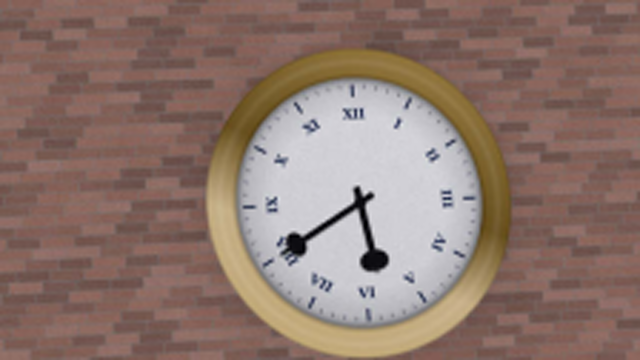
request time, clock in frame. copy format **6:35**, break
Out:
**5:40**
